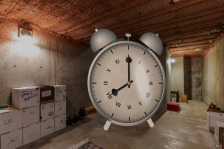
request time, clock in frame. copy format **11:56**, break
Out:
**8:00**
